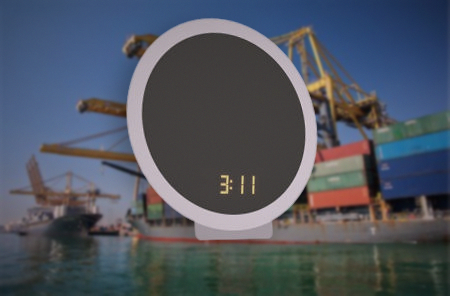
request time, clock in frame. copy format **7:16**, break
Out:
**3:11**
